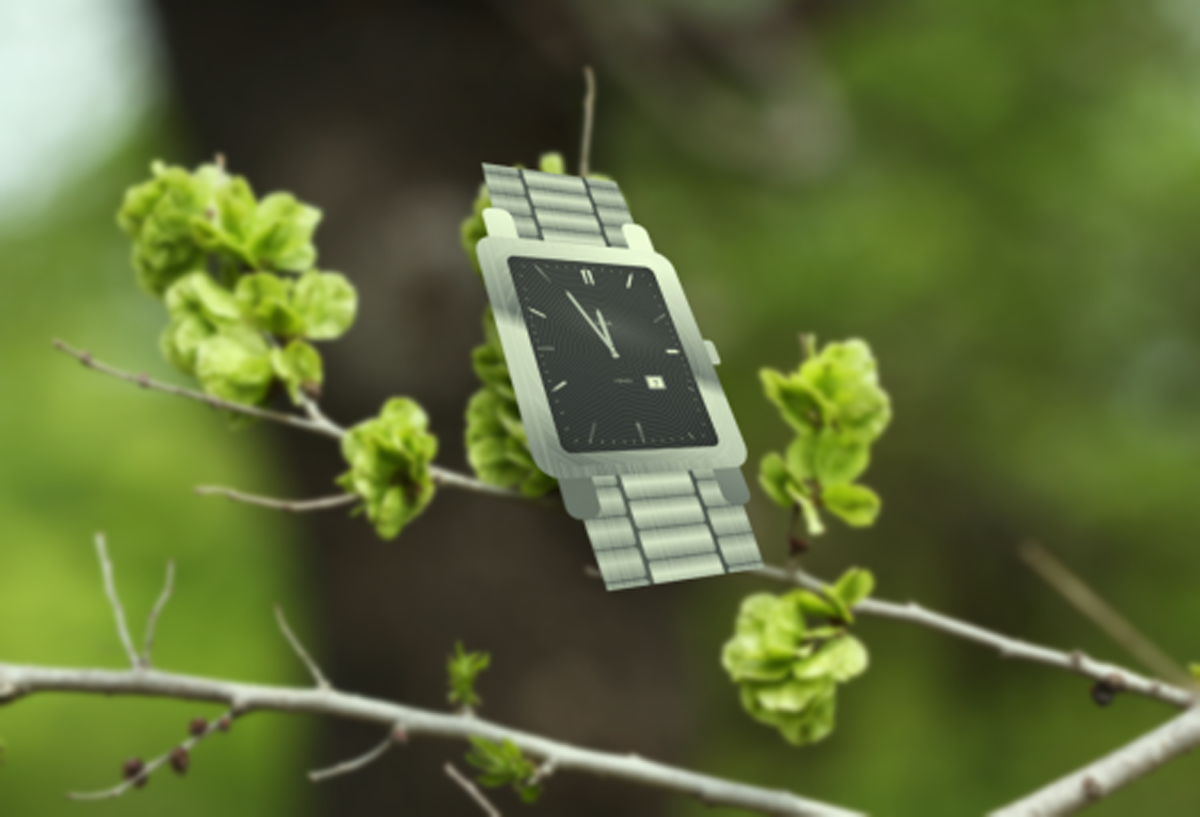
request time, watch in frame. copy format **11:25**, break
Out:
**11:56**
